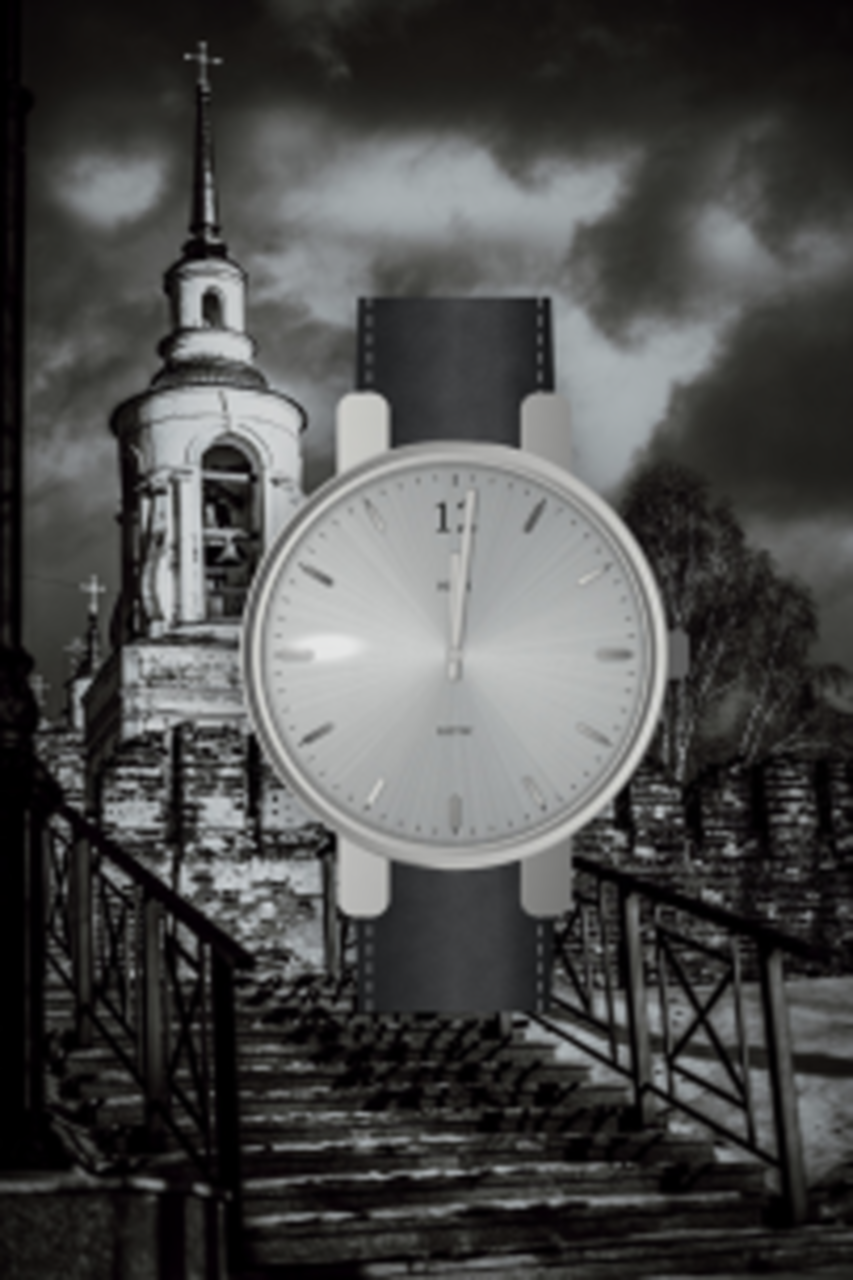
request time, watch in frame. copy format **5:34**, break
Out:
**12:01**
